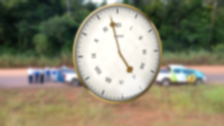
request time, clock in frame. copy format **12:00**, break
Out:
**4:58**
